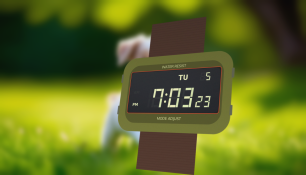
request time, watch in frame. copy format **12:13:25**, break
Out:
**7:03:23**
